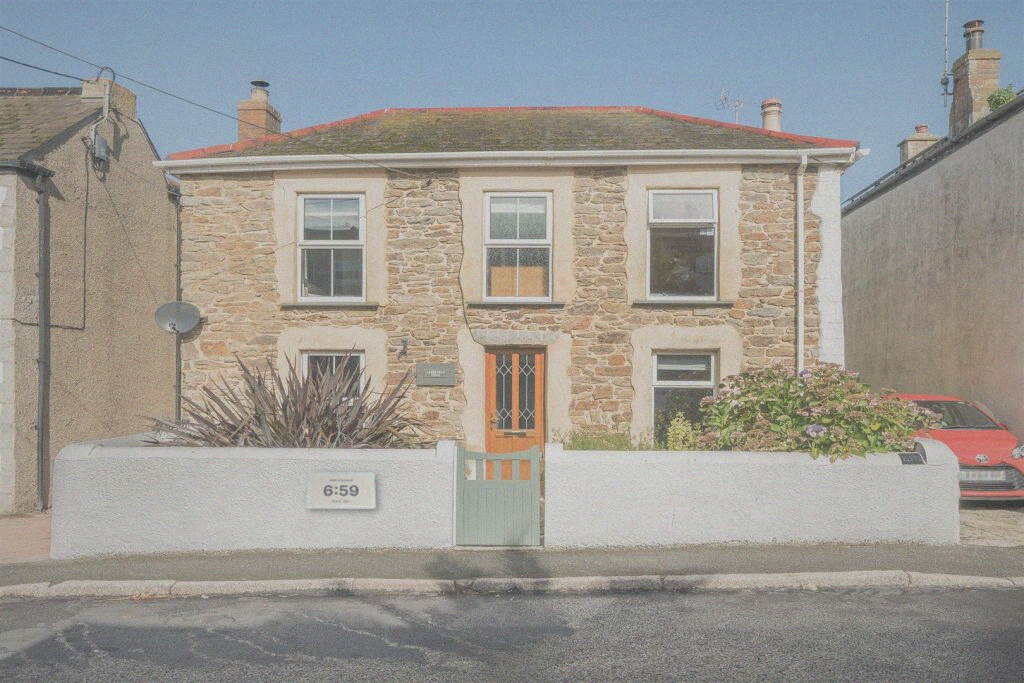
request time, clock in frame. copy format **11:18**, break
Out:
**6:59**
